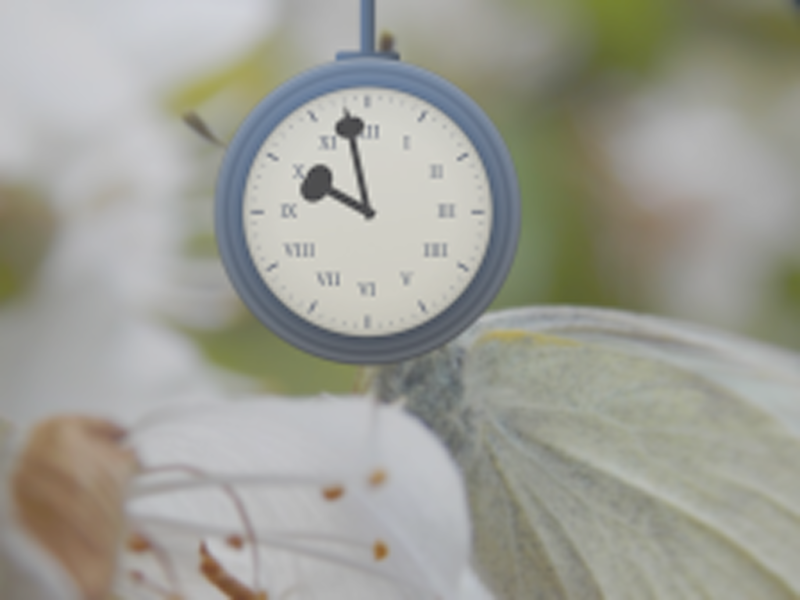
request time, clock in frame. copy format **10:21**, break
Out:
**9:58**
